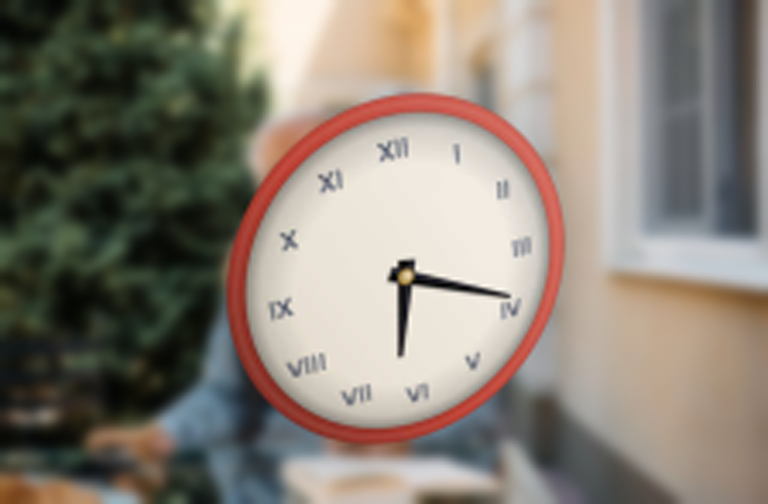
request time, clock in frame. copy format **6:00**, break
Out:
**6:19**
